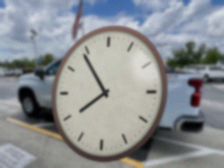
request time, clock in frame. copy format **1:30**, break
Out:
**7:54**
